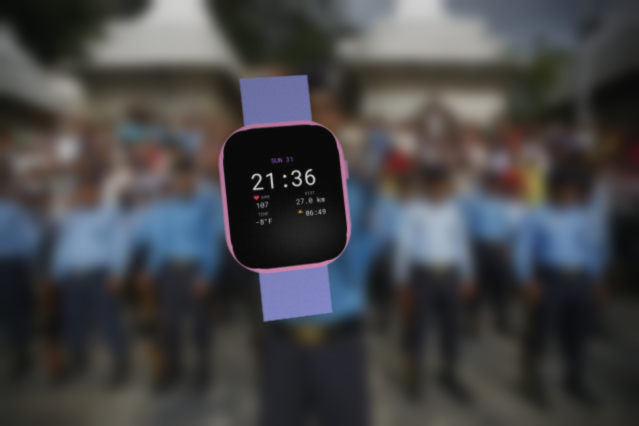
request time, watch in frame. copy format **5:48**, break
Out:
**21:36**
